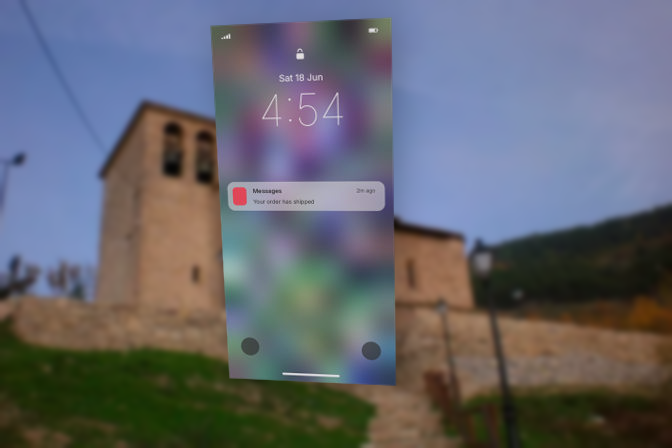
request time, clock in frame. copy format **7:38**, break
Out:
**4:54**
